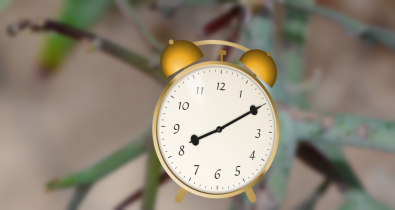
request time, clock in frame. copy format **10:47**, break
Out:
**8:10**
